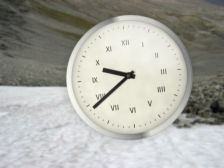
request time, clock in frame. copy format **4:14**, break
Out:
**9:39**
